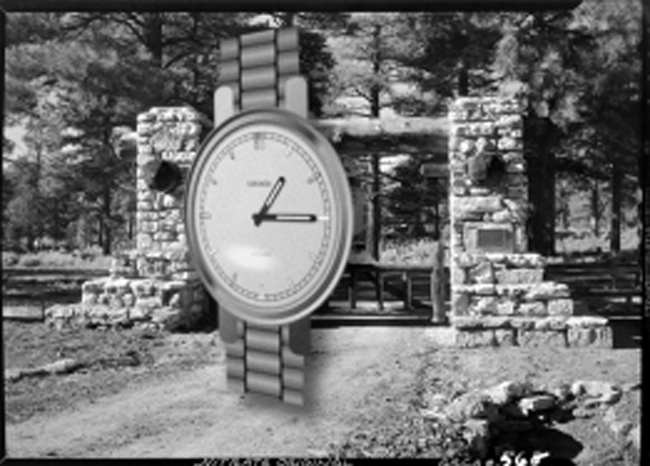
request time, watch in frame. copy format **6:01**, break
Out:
**1:15**
